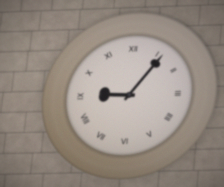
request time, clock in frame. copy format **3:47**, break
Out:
**9:06**
